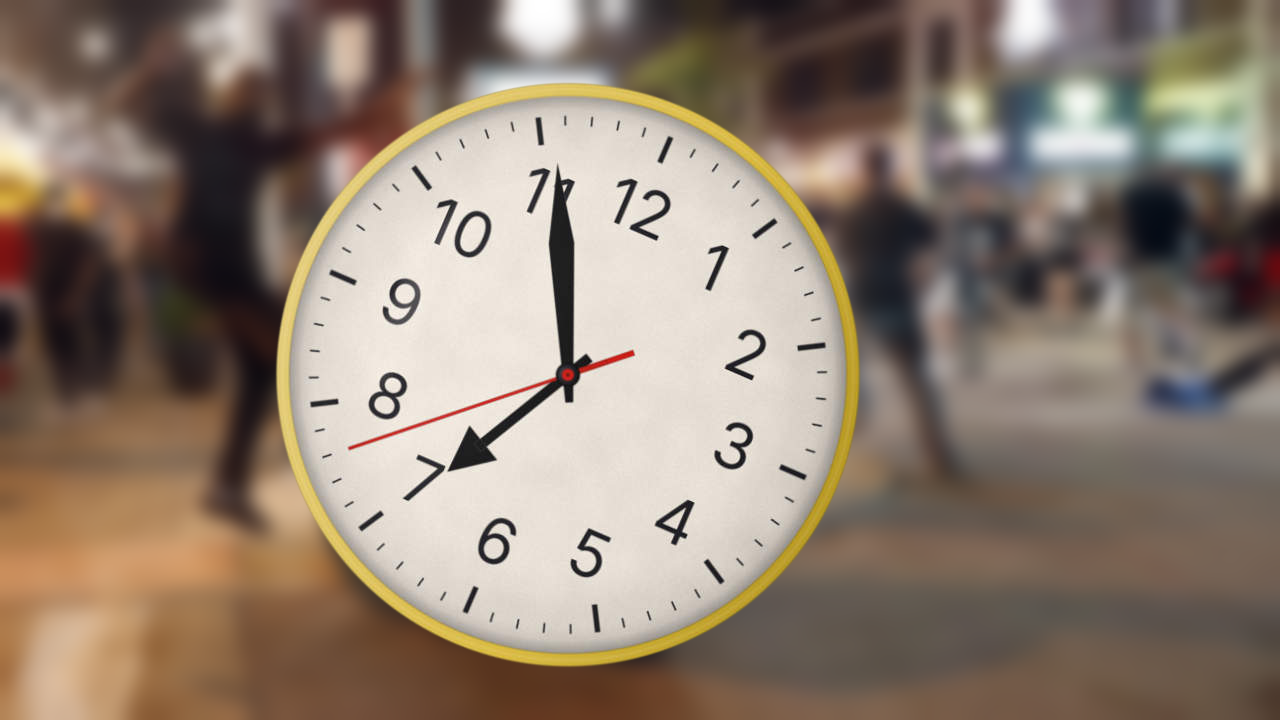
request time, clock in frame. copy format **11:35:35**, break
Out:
**6:55:38**
